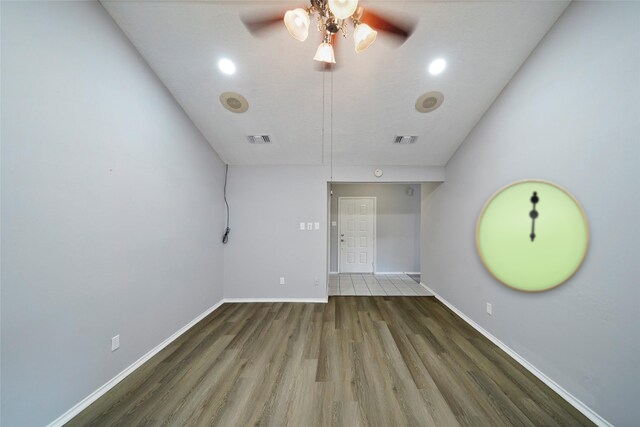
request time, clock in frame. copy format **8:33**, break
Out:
**12:00**
